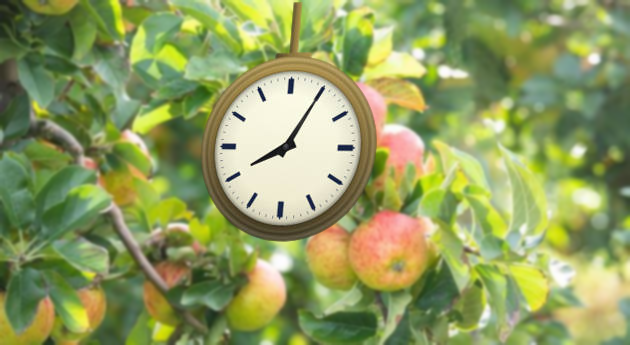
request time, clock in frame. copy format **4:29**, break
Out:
**8:05**
